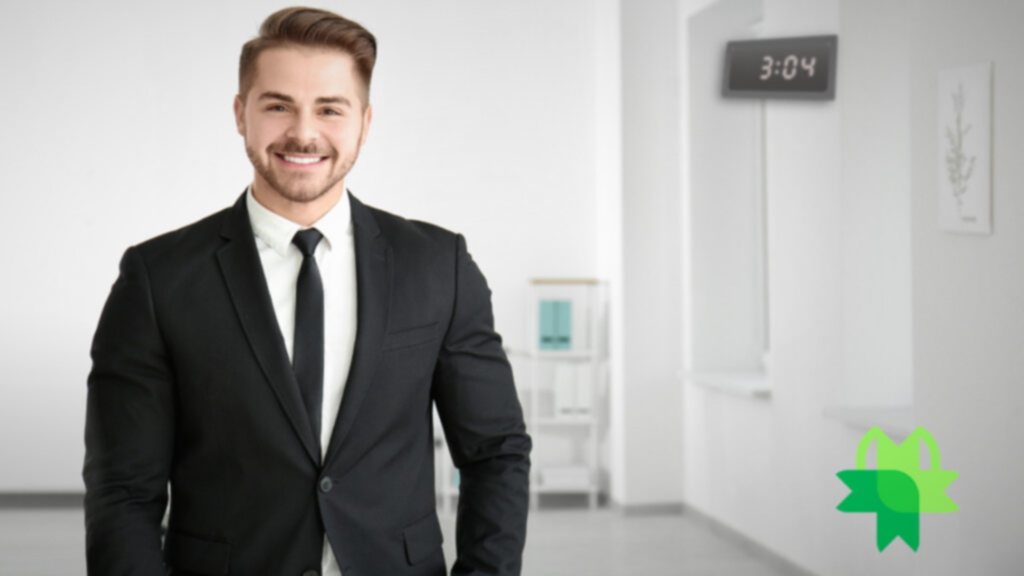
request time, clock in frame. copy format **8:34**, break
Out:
**3:04**
